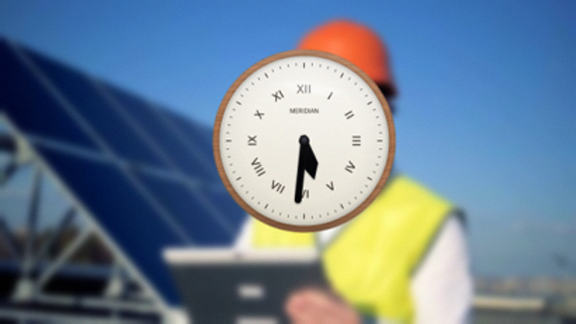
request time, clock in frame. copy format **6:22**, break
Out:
**5:31**
